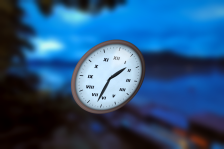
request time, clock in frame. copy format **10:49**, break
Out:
**1:32**
